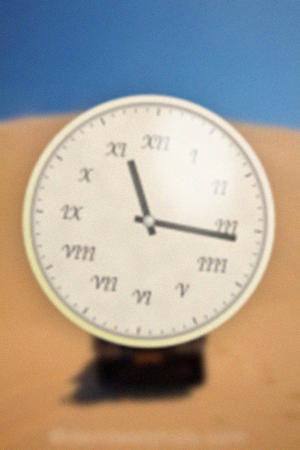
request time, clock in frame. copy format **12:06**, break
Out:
**11:16**
